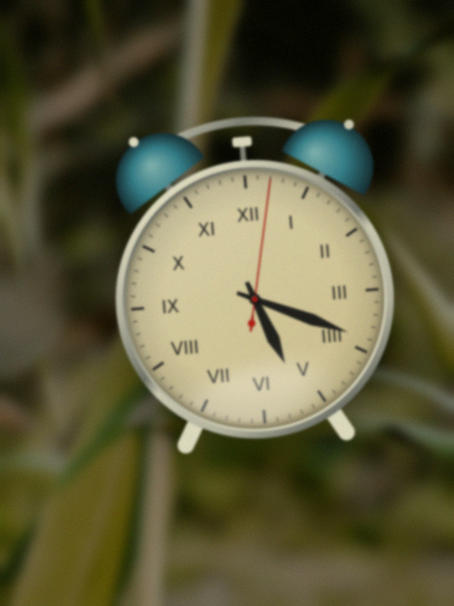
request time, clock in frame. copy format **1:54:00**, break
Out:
**5:19:02**
